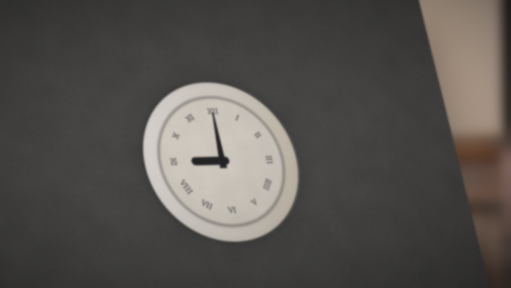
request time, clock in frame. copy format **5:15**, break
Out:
**9:00**
